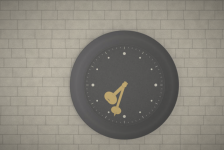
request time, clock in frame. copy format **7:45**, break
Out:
**7:33**
